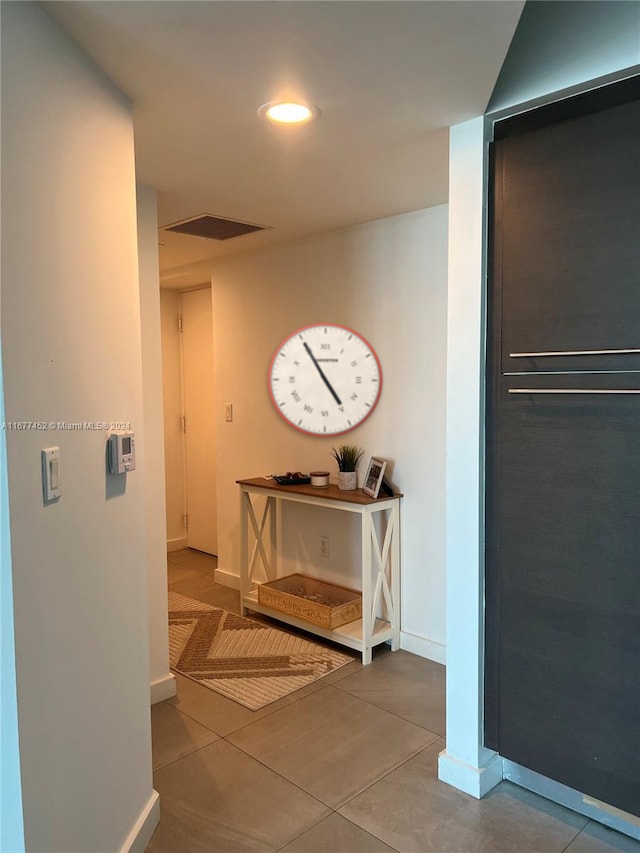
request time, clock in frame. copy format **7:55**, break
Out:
**4:55**
